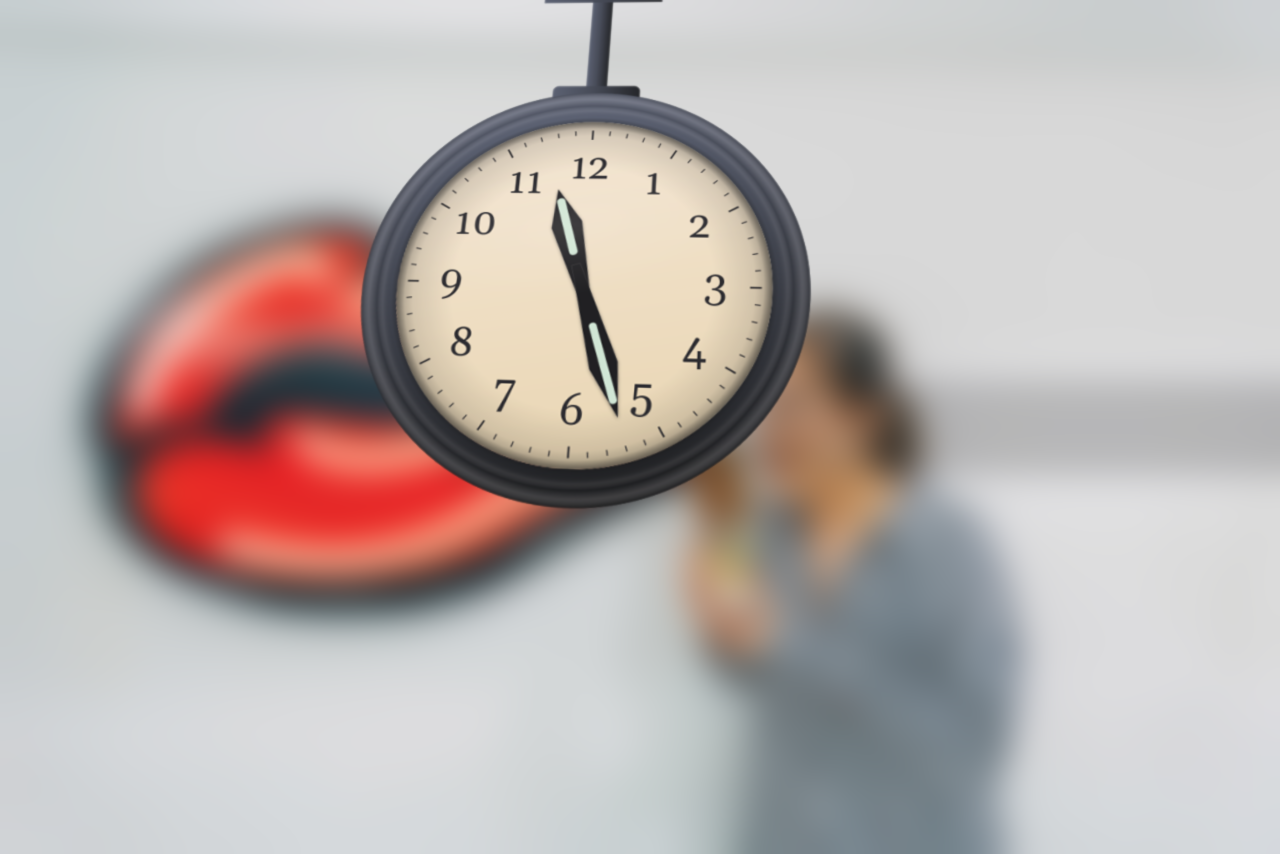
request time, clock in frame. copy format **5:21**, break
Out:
**11:27**
